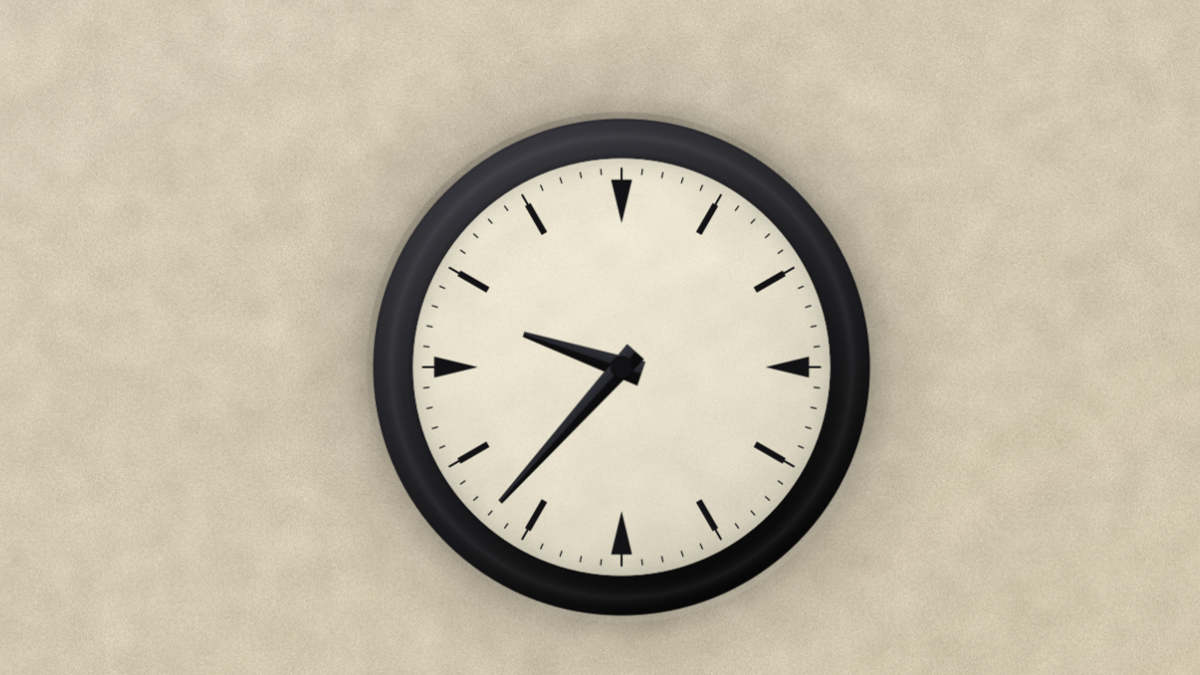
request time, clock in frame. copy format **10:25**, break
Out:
**9:37**
